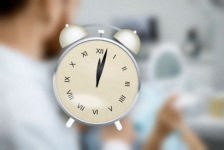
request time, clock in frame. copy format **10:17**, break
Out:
**12:02**
